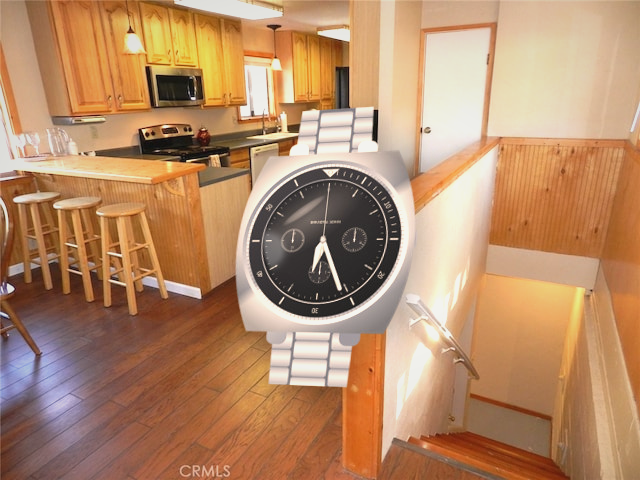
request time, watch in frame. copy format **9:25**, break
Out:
**6:26**
